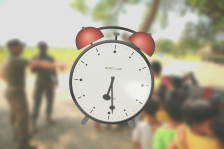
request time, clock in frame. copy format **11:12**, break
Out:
**6:29**
